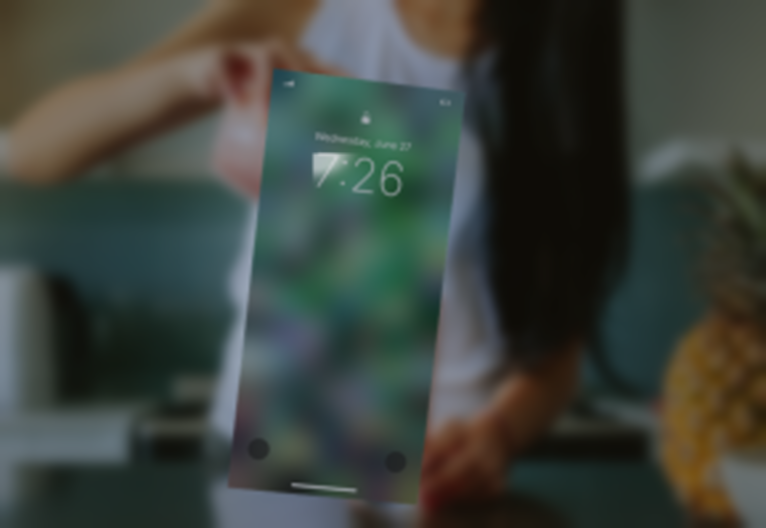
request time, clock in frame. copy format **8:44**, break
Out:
**7:26**
